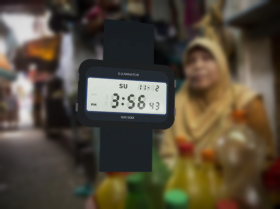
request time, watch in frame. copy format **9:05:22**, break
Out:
**3:56:43**
